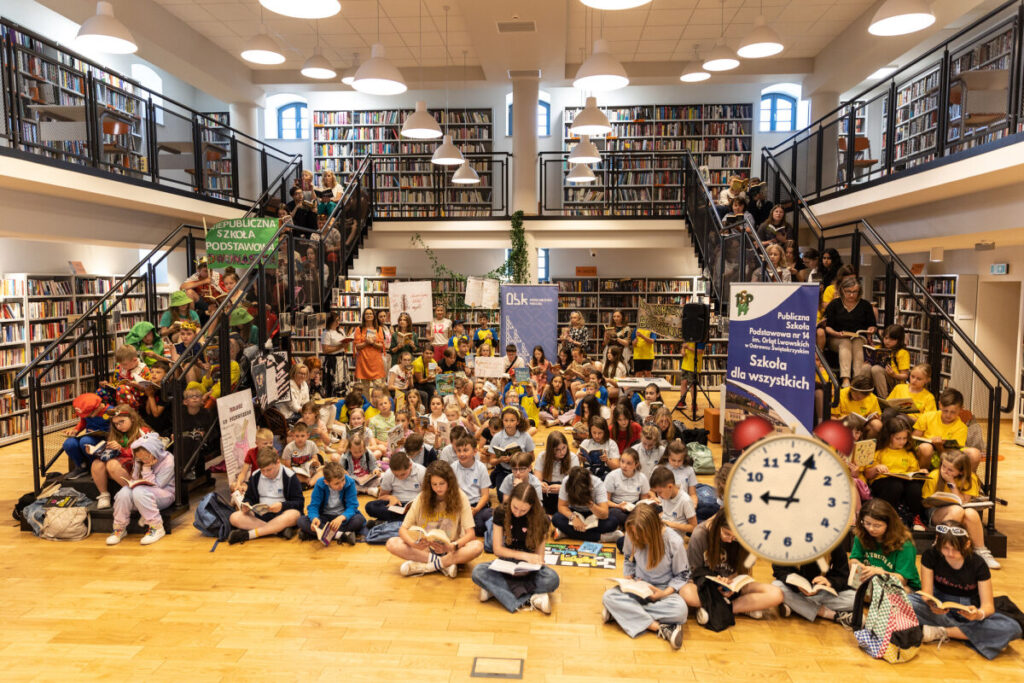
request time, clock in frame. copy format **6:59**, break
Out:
**9:04**
